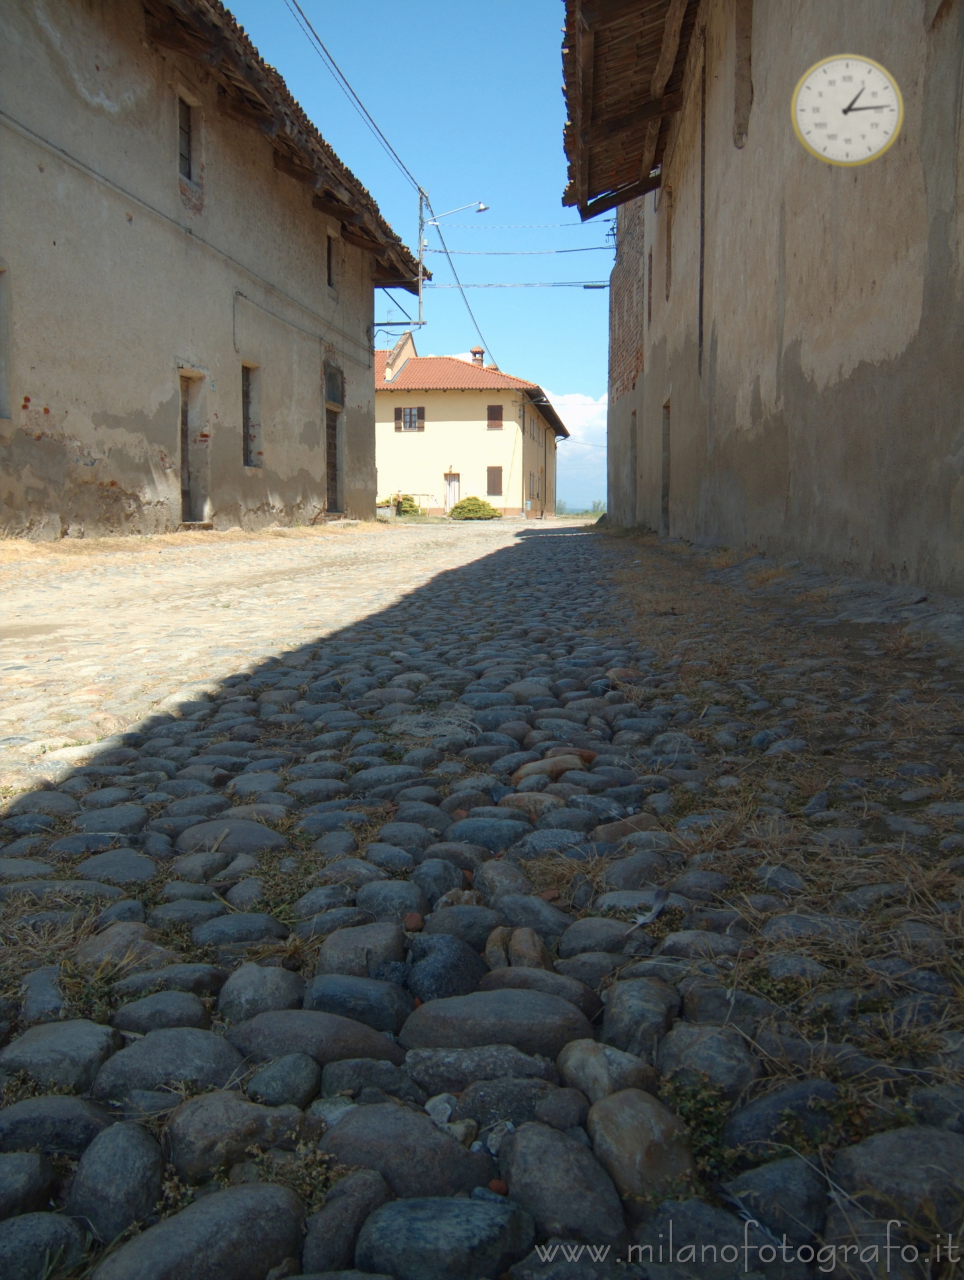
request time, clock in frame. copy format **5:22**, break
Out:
**1:14**
